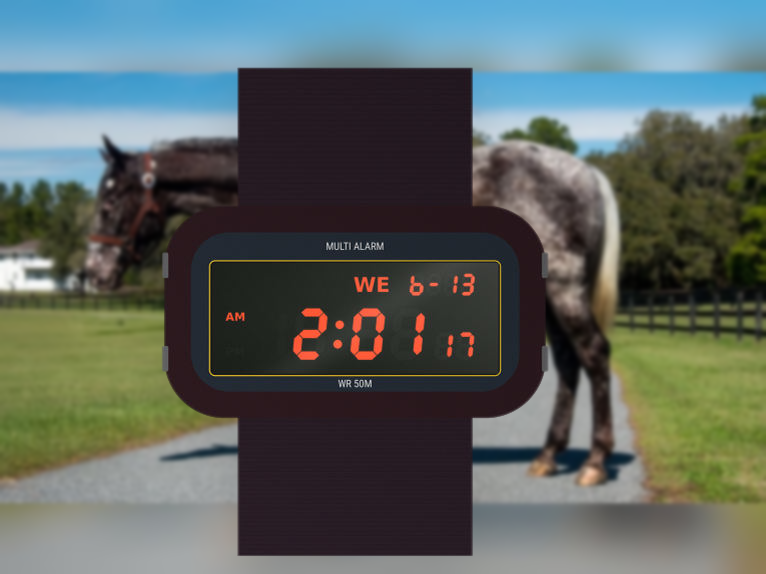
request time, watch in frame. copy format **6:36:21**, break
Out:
**2:01:17**
